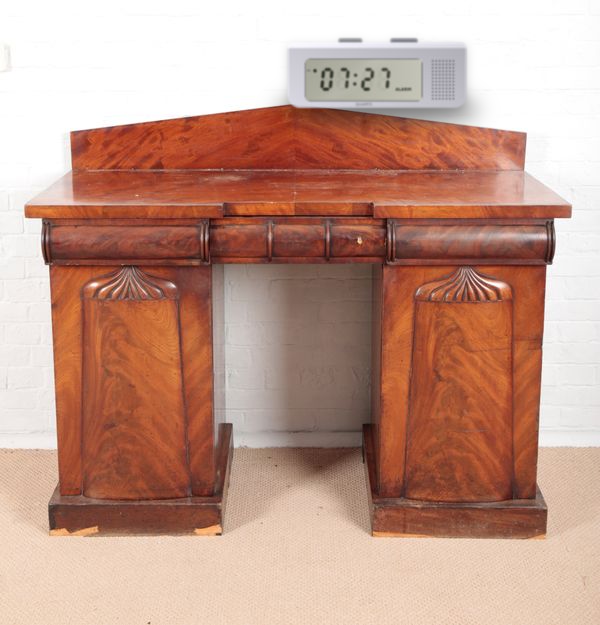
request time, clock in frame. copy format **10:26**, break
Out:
**7:27**
